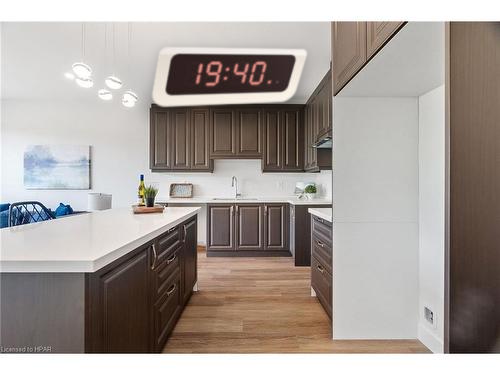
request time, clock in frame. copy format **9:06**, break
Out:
**19:40**
